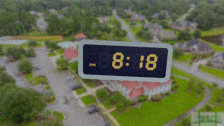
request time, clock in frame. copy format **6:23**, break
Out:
**8:18**
